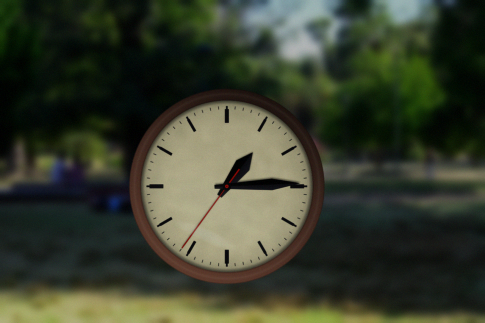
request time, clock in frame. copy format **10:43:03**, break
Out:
**1:14:36**
